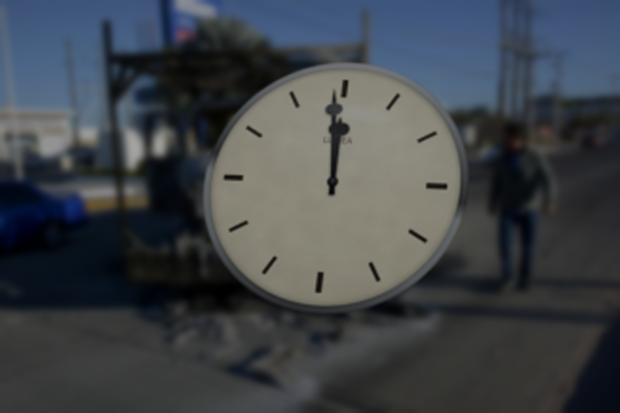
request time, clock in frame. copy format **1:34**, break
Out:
**11:59**
